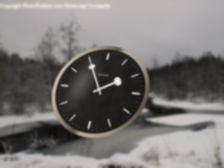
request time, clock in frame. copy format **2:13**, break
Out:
**1:55**
